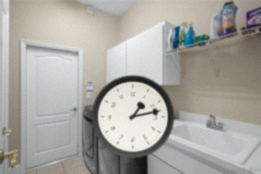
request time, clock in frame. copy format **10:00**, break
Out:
**1:13**
